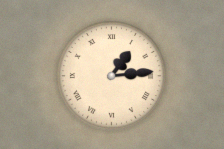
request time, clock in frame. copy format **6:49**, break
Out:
**1:14**
